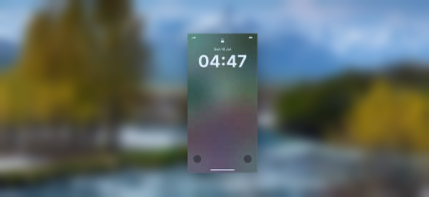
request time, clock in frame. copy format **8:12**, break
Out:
**4:47**
